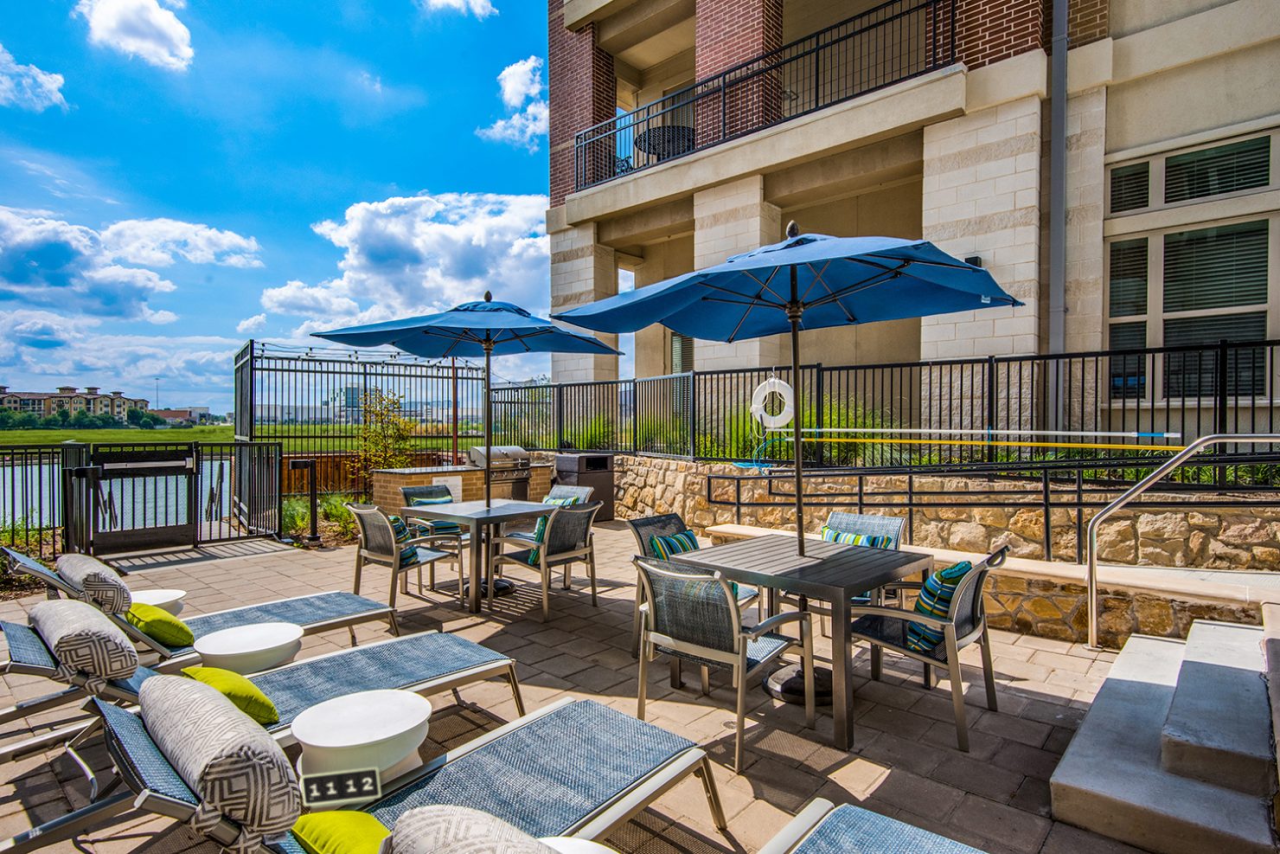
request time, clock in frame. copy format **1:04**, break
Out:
**11:12**
